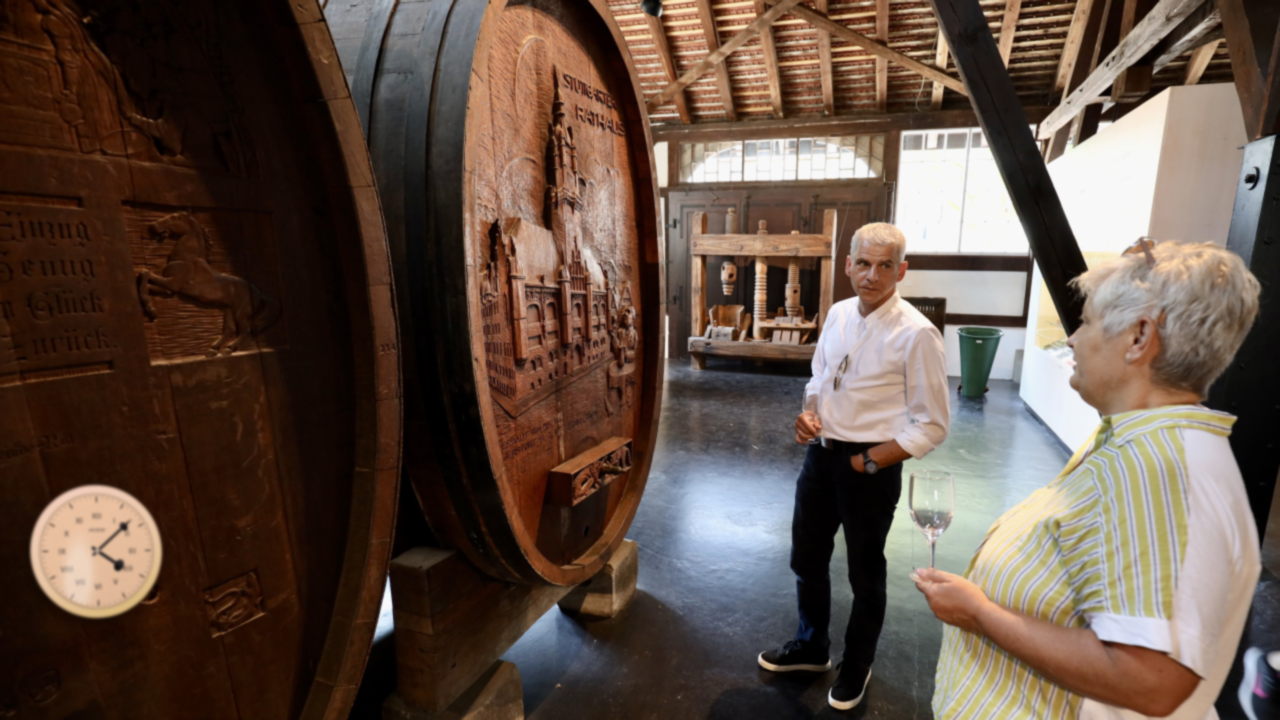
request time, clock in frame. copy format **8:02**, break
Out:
**4:08**
